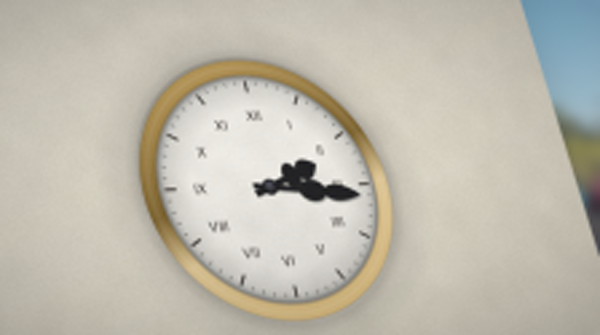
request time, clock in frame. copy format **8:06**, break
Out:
**2:16**
